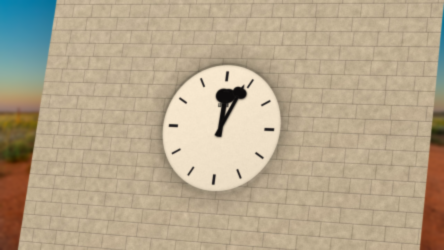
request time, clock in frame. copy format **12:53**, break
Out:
**12:04**
